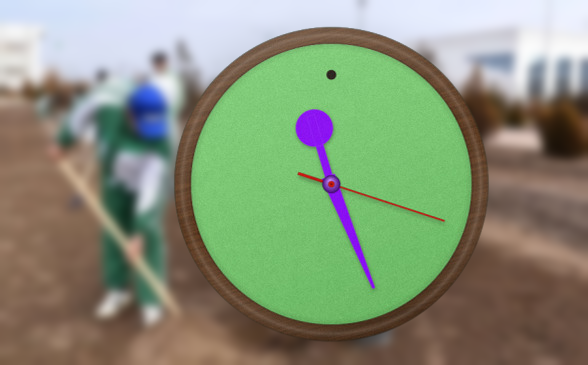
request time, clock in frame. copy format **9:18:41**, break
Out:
**11:26:18**
